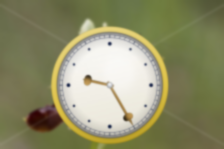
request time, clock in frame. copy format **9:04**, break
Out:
**9:25**
